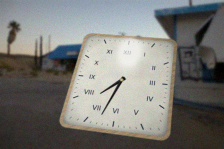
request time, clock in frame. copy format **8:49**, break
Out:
**7:33**
